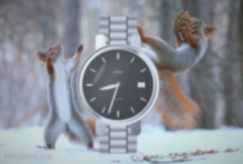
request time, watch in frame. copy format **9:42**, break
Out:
**8:33**
